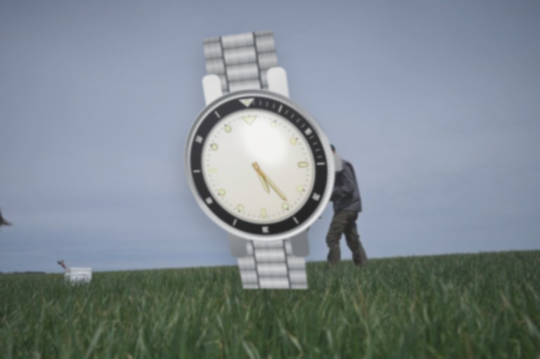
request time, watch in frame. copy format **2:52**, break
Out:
**5:24**
